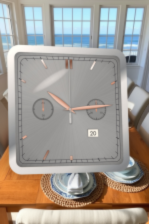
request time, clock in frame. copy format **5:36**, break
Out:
**10:14**
